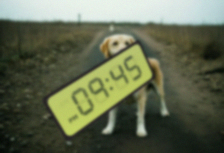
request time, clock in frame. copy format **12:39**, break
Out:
**9:45**
